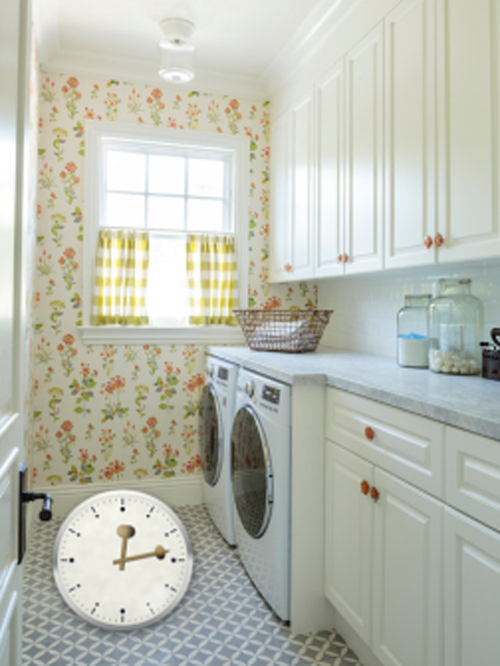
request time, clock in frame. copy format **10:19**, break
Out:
**12:13**
